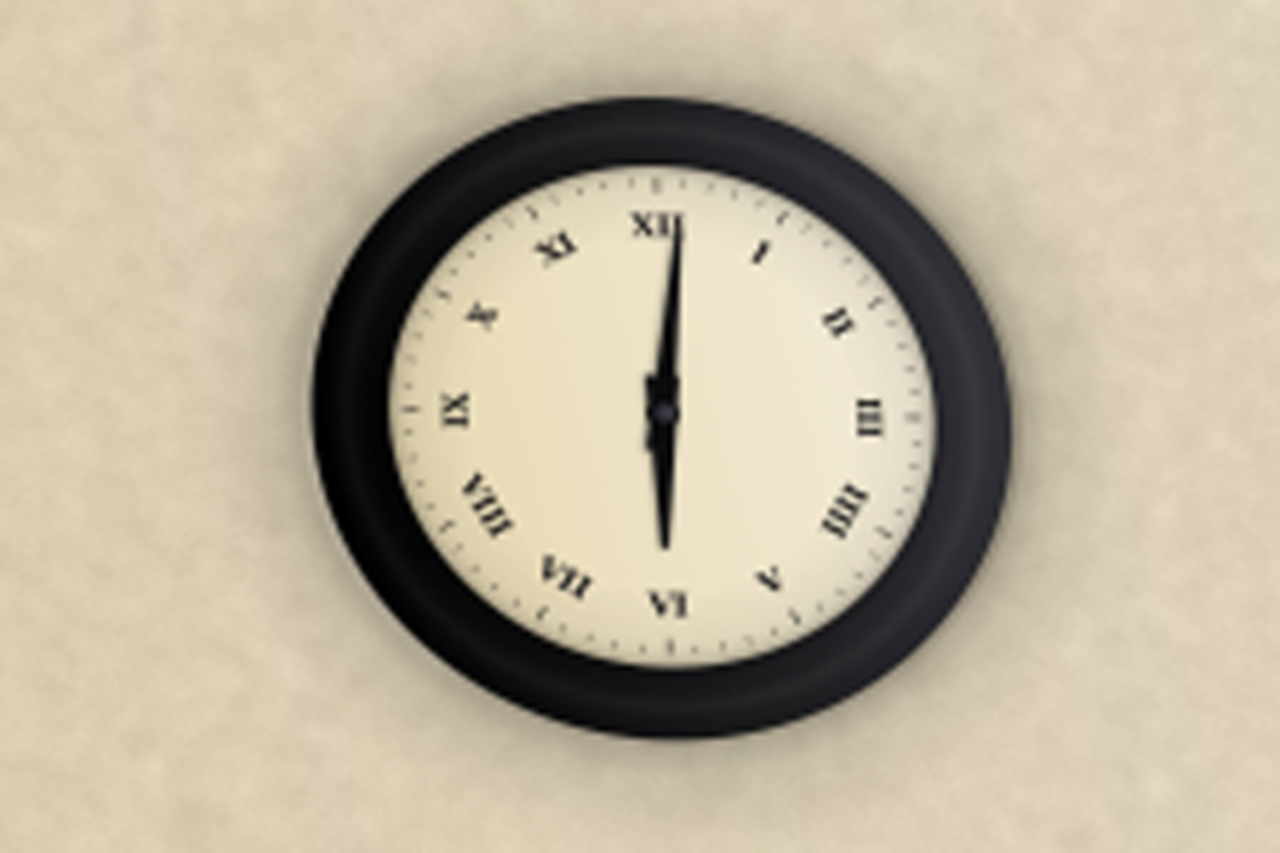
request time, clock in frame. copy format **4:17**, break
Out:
**6:01**
